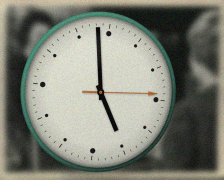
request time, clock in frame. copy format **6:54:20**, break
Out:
**4:58:14**
